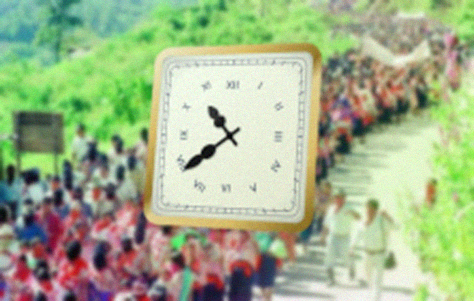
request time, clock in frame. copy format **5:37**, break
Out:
**10:39**
